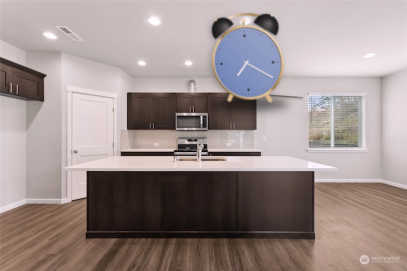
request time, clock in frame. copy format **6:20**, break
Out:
**7:20**
